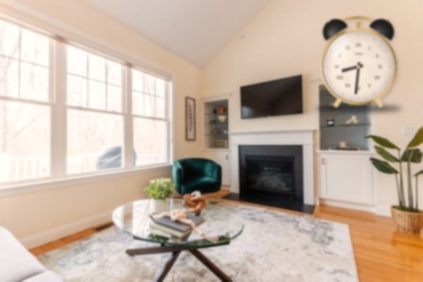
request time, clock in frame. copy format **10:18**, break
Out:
**8:31**
